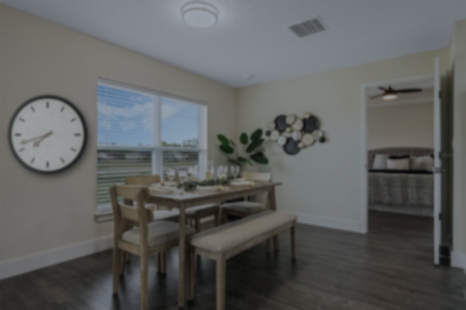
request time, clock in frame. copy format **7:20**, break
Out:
**7:42**
